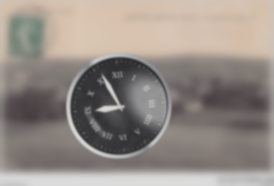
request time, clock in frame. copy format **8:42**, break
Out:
**8:56**
